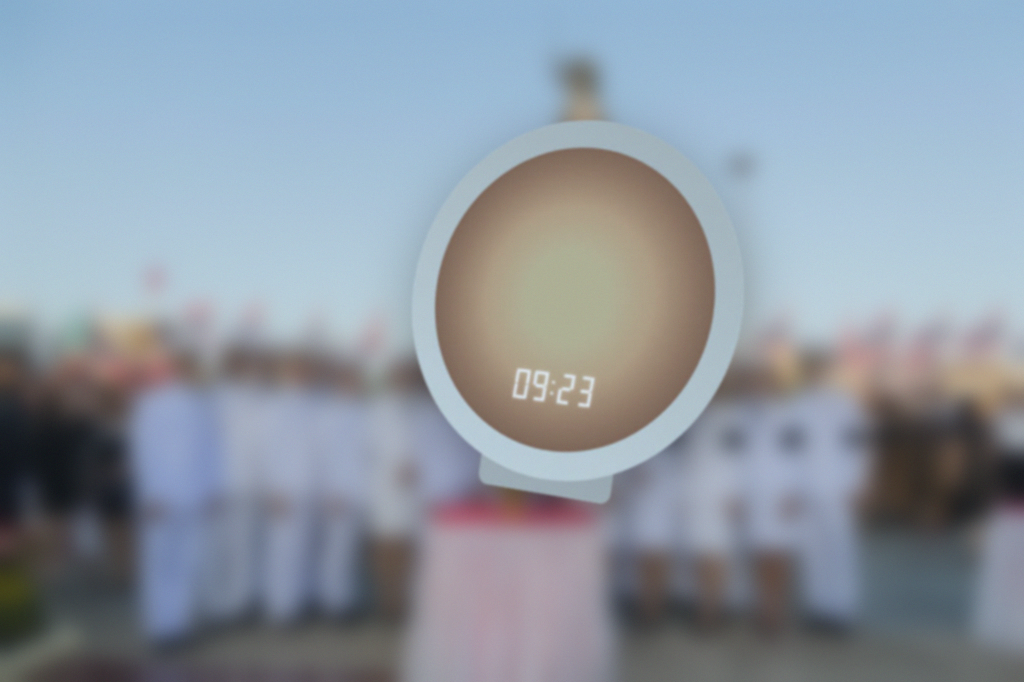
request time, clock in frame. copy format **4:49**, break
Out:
**9:23**
